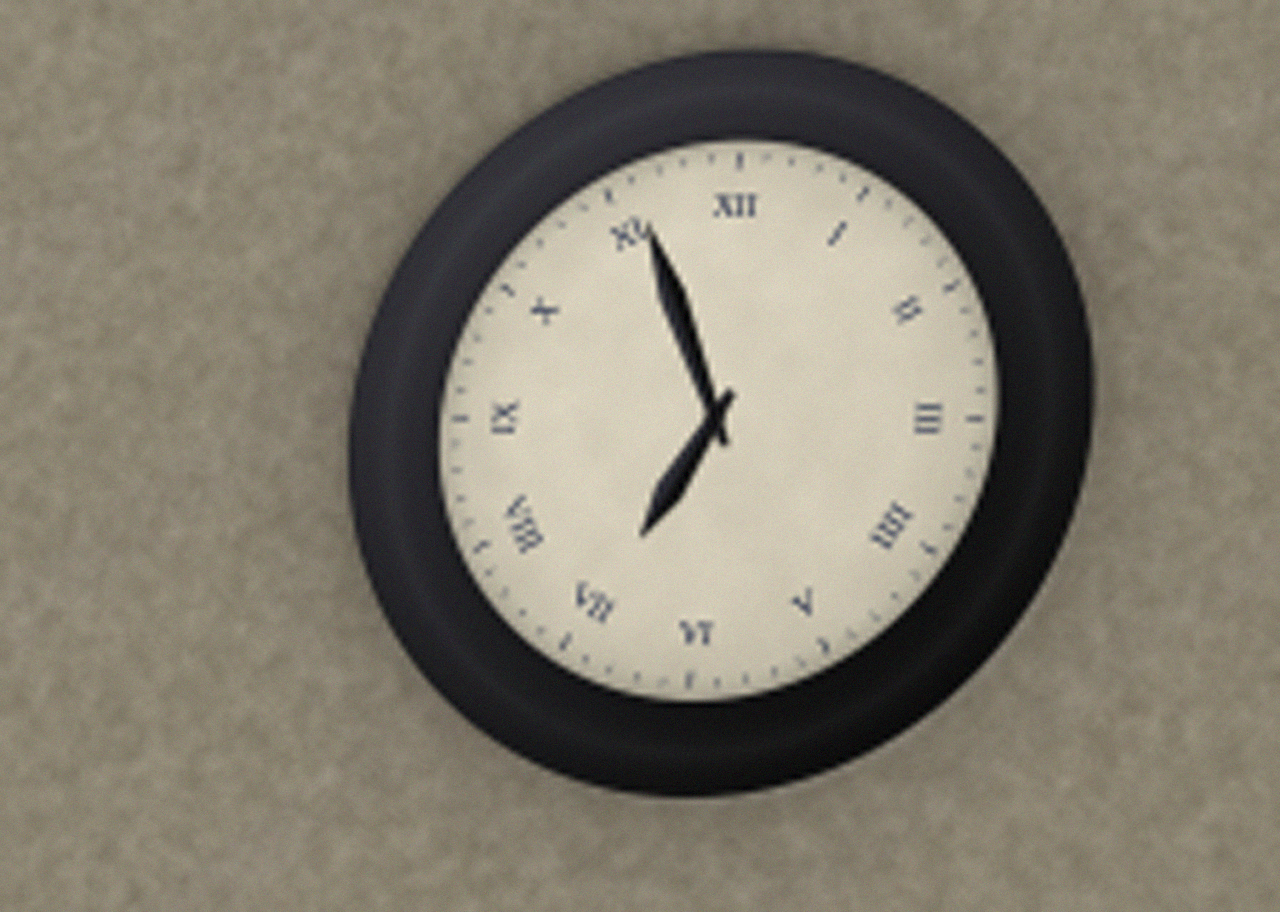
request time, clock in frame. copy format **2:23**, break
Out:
**6:56**
